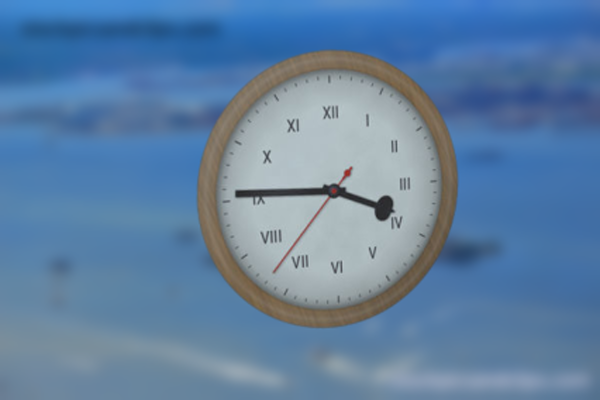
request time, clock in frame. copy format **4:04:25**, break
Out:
**3:45:37**
